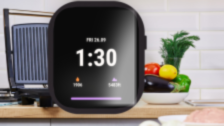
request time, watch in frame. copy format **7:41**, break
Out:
**1:30**
